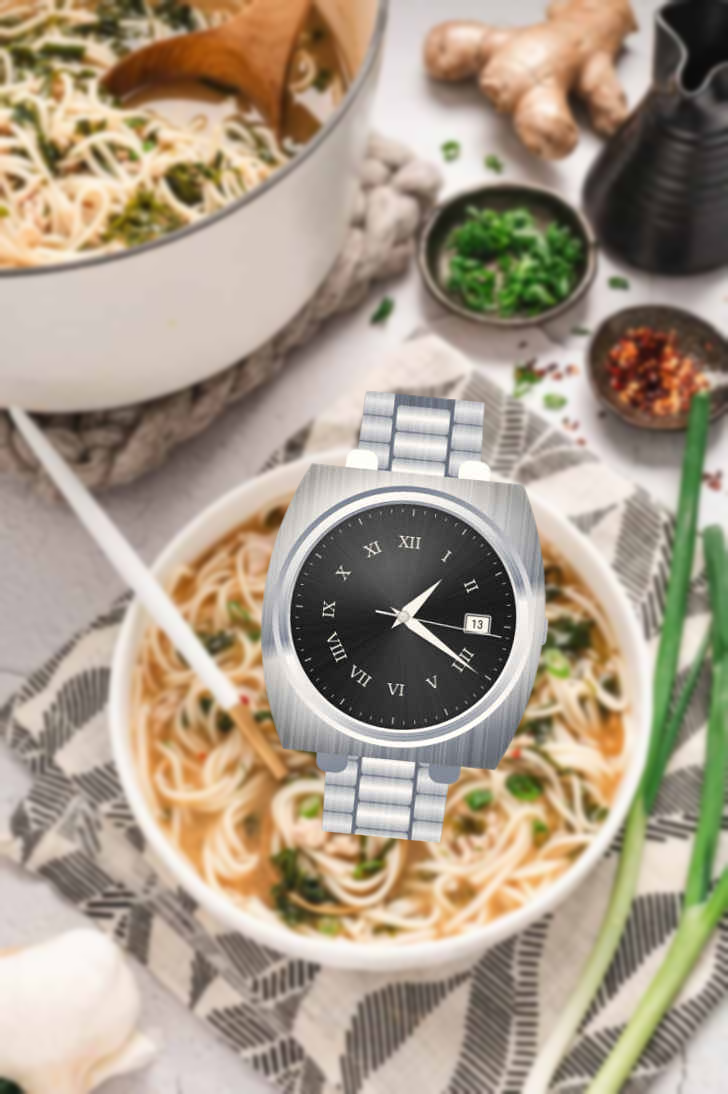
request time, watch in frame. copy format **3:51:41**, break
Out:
**1:20:16**
